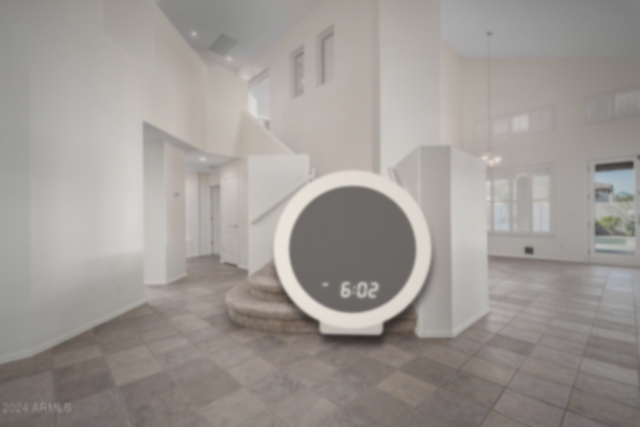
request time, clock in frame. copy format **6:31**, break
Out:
**6:02**
